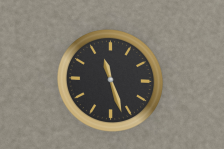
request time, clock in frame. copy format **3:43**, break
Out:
**11:27**
